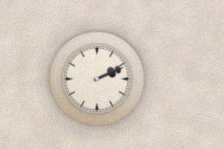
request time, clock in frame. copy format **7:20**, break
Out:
**2:11**
